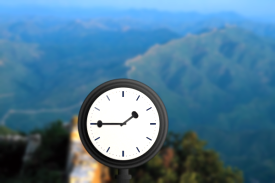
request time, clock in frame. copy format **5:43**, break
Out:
**1:45**
